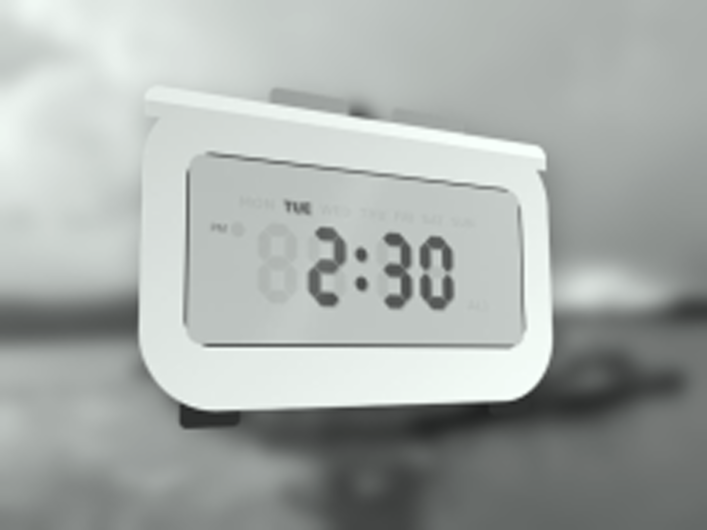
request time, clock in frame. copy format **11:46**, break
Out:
**2:30**
